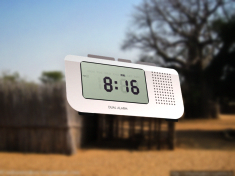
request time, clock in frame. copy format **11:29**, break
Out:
**8:16**
